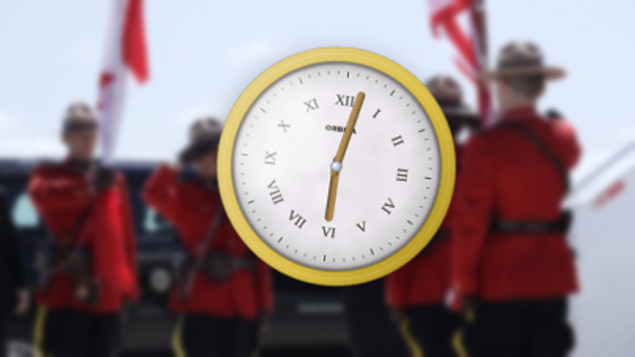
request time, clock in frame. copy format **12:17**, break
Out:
**6:02**
